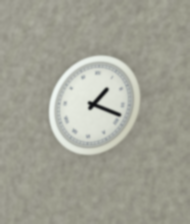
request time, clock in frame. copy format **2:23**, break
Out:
**1:18**
